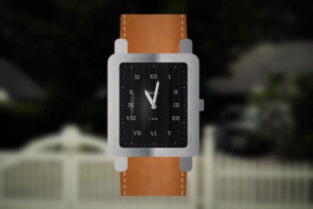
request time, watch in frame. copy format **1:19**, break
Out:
**11:02**
